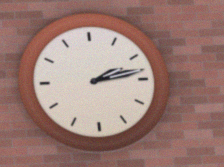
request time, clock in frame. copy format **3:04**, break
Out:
**2:13**
